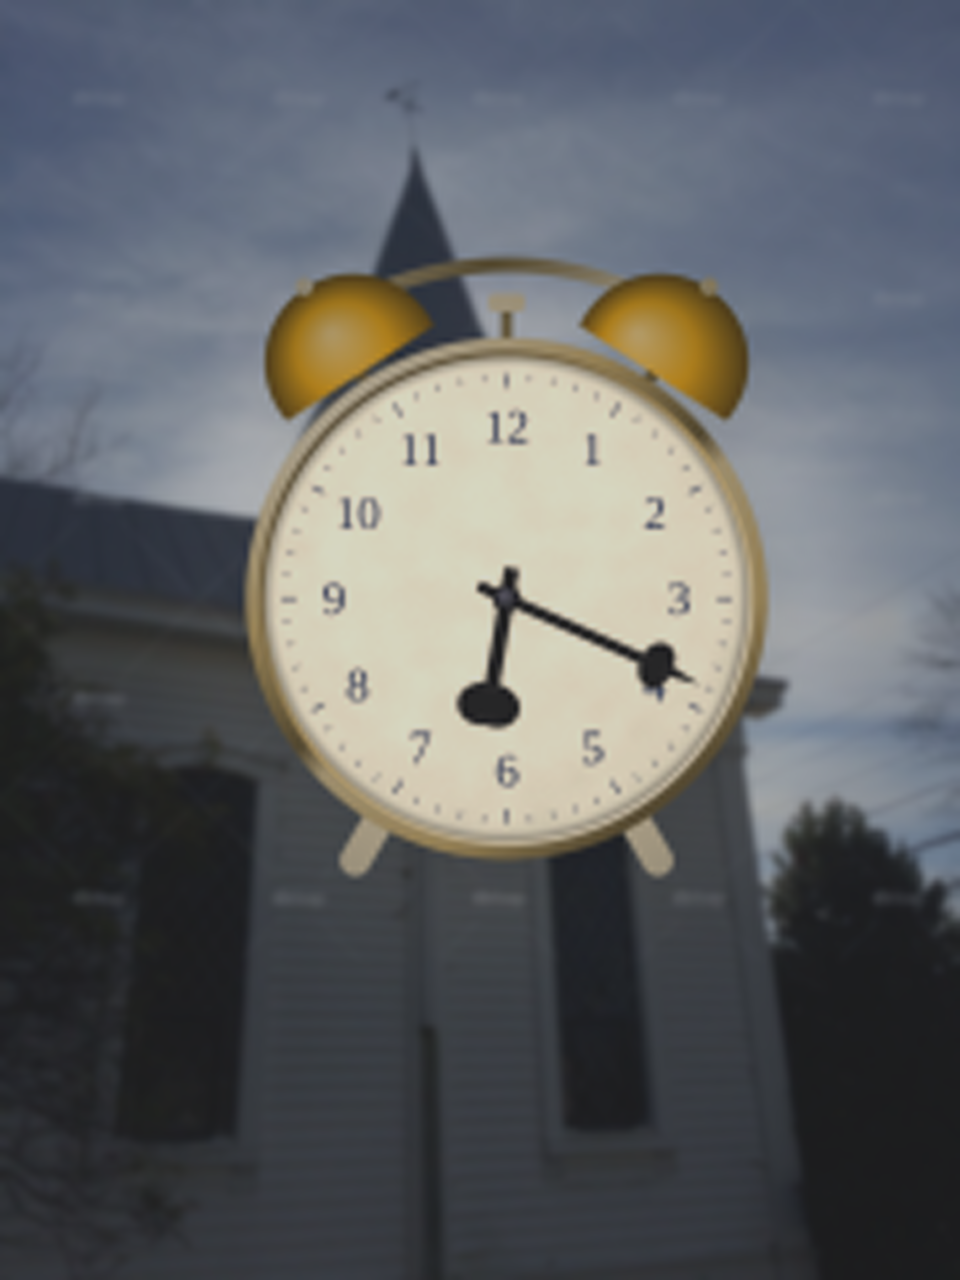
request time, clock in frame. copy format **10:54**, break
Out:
**6:19**
